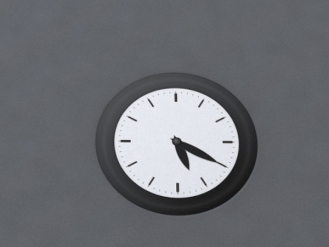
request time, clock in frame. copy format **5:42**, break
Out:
**5:20**
